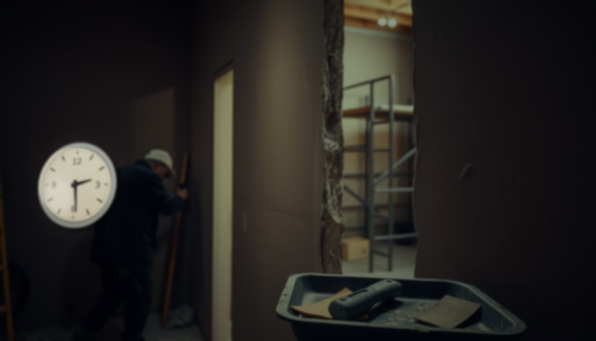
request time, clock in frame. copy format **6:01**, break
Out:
**2:29**
